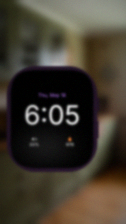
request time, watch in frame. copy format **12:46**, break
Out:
**6:05**
